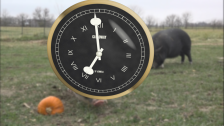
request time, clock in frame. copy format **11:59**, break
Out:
**6:59**
